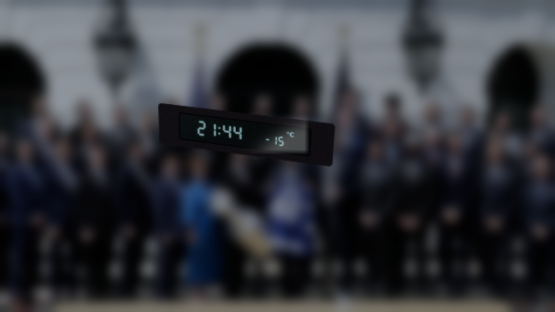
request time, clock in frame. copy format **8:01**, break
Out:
**21:44**
